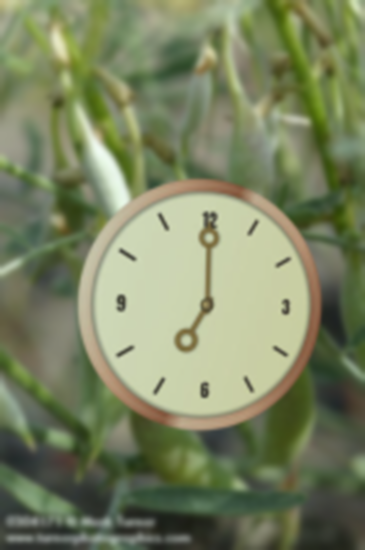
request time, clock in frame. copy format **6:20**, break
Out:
**7:00**
